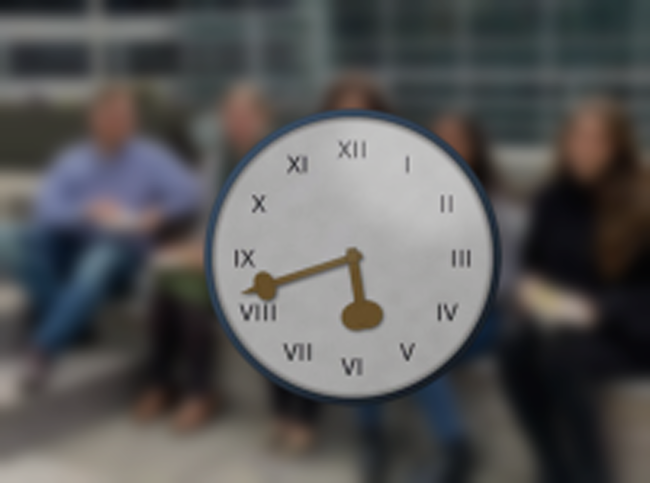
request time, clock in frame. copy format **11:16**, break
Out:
**5:42**
